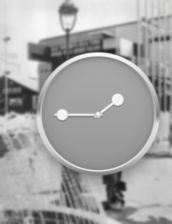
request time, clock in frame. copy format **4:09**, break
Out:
**1:45**
